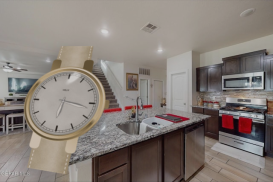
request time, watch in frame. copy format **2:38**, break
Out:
**6:17**
